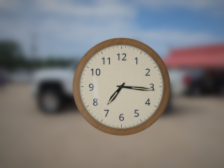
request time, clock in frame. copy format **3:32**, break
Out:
**7:16**
